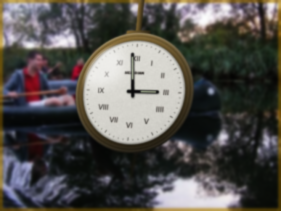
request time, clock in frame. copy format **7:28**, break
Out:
**2:59**
